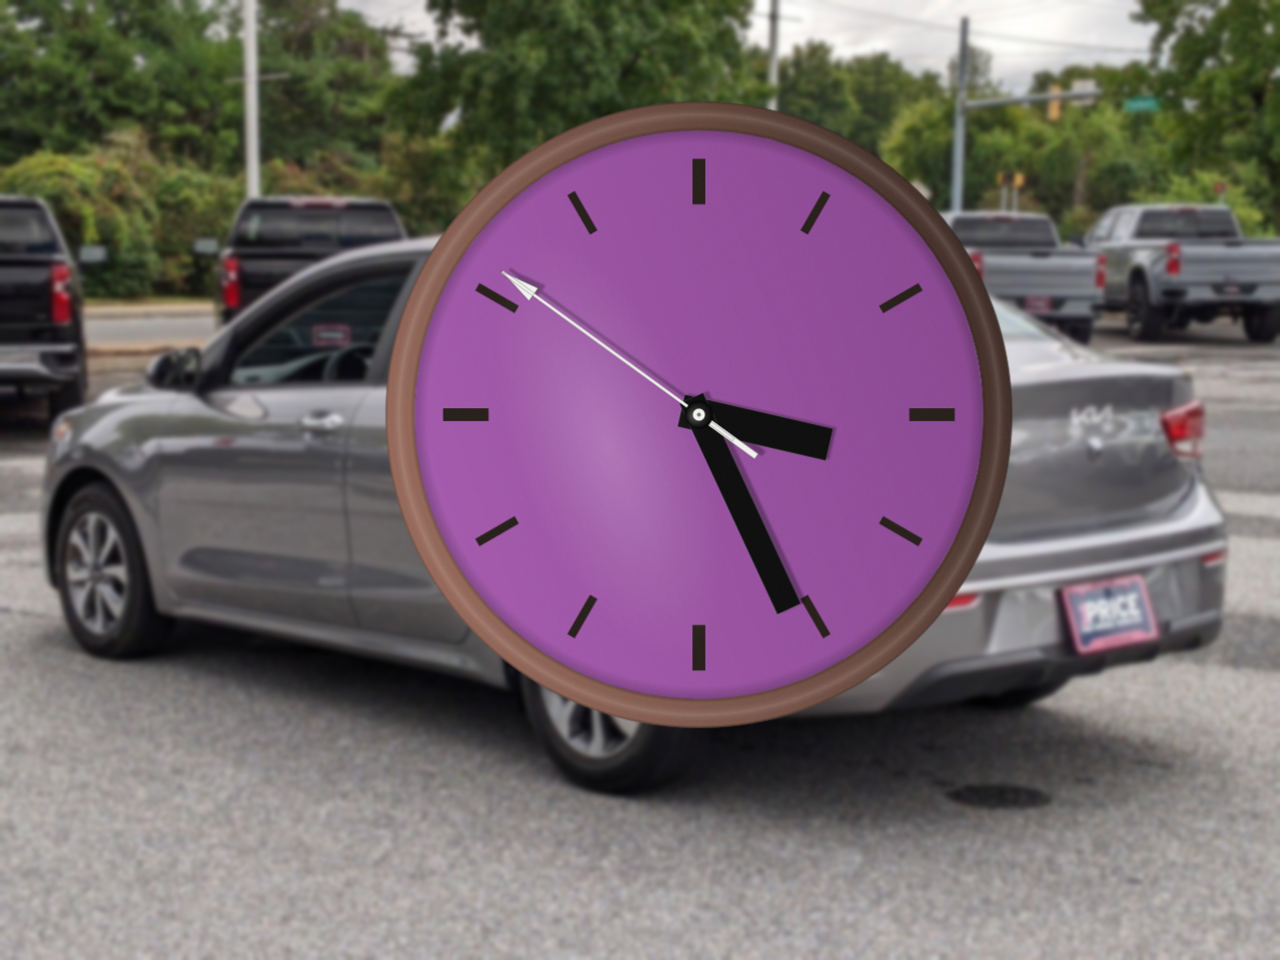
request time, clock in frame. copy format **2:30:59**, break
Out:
**3:25:51**
